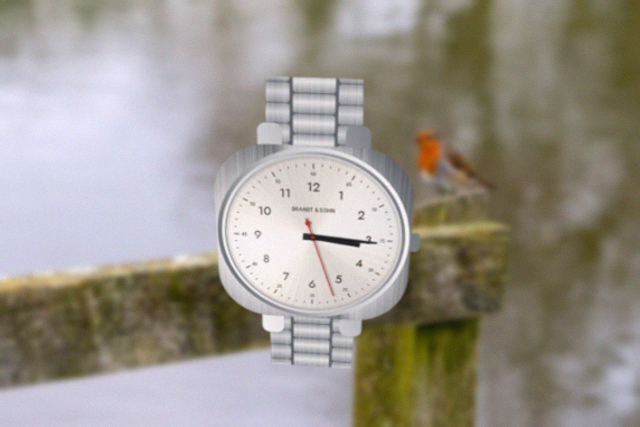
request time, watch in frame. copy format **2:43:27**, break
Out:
**3:15:27**
